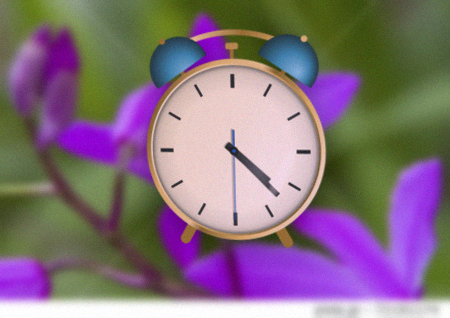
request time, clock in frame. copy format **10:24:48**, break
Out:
**4:22:30**
